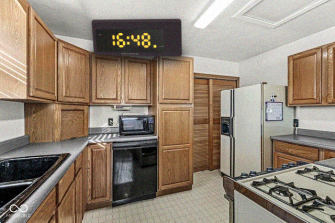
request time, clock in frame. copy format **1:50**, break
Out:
**16:48**
